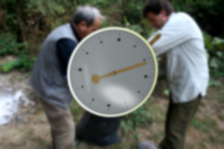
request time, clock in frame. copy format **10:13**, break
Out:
**8:11**
